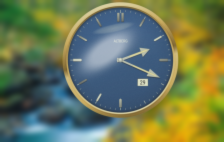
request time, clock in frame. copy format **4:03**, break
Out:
**2:19**
